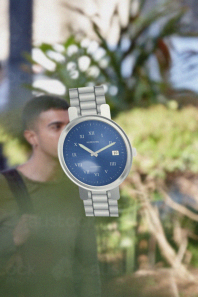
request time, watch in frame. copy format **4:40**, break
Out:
**10:11**
